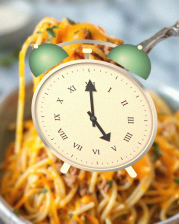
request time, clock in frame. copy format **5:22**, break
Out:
**5:00**
